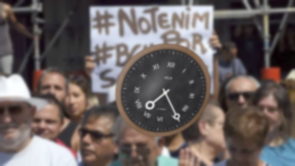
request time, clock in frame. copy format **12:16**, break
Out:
**7:24**
